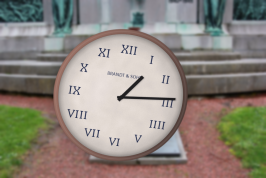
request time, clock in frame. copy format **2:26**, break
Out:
**1:14**
